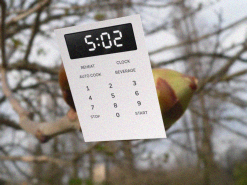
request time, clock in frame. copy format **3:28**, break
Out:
**5:02**
